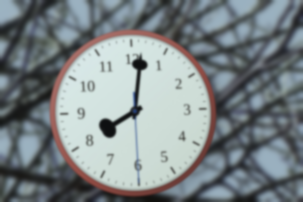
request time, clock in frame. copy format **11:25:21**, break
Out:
**8:01:30**
